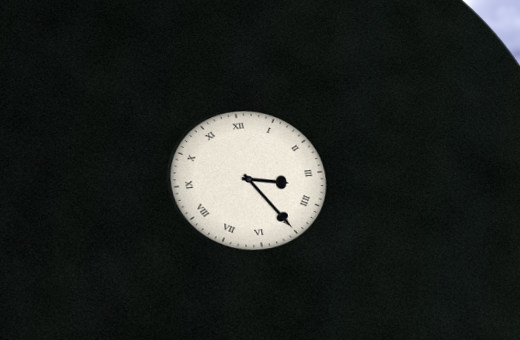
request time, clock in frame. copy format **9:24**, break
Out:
**3:25**
